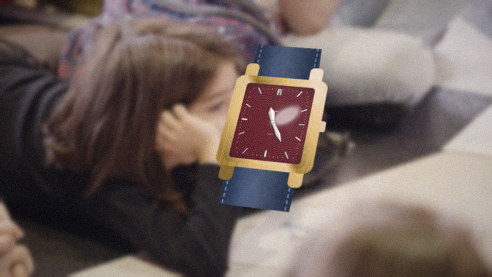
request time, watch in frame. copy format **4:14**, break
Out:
**11:25**
